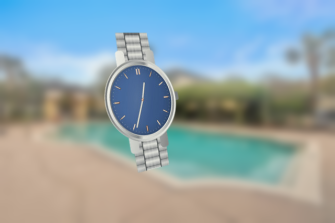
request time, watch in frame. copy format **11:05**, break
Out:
**12:34**
